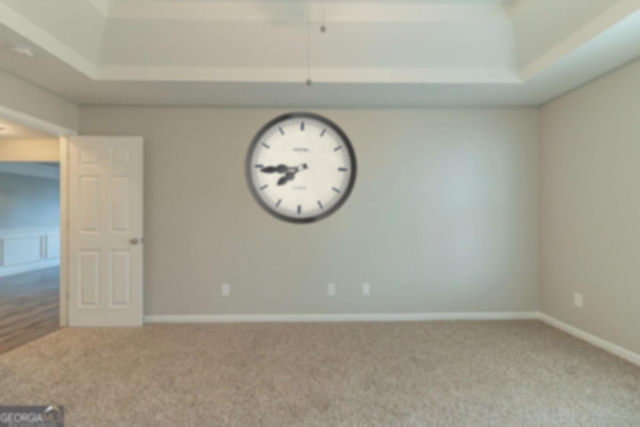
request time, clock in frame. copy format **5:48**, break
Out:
**7:44**
